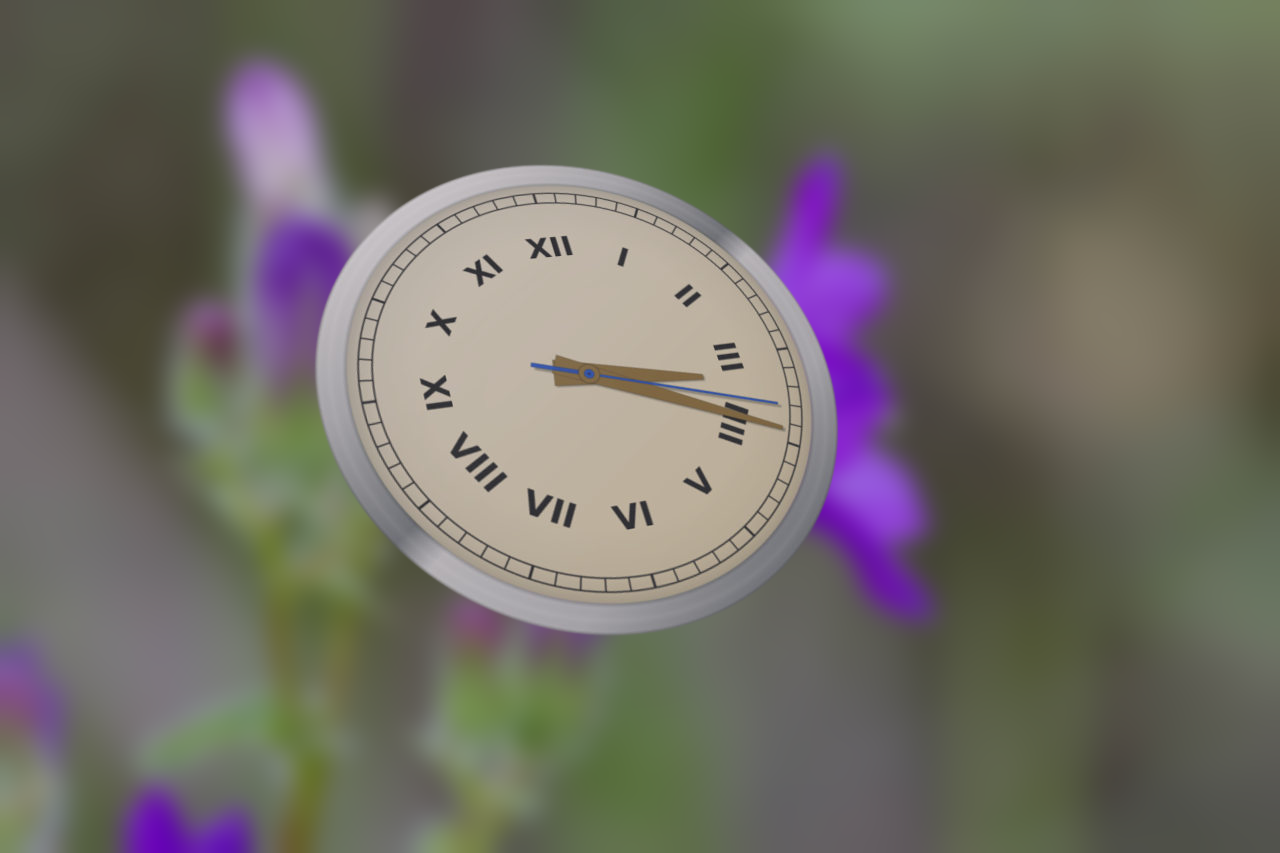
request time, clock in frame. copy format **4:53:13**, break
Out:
**3:19:18**
